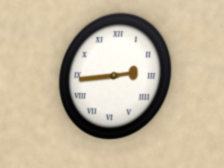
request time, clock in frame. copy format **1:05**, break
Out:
**2:44**
